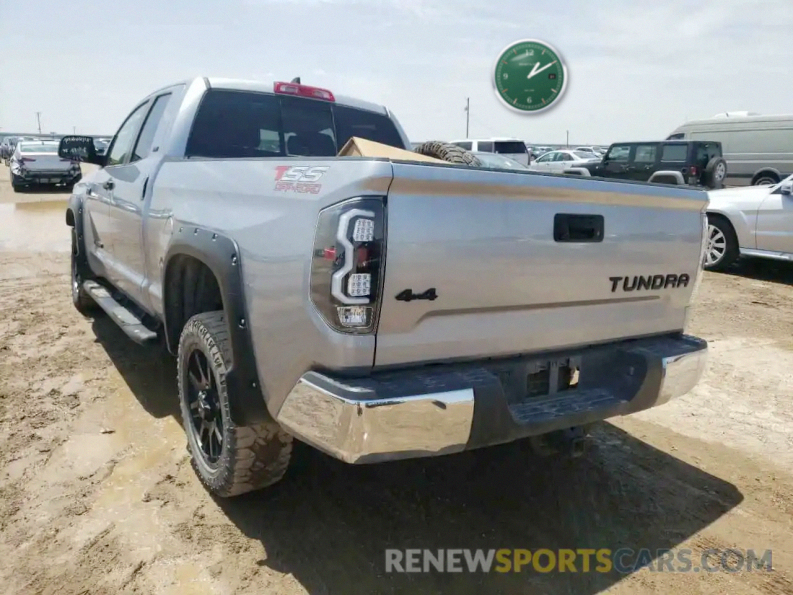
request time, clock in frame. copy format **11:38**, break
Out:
**1:10**
